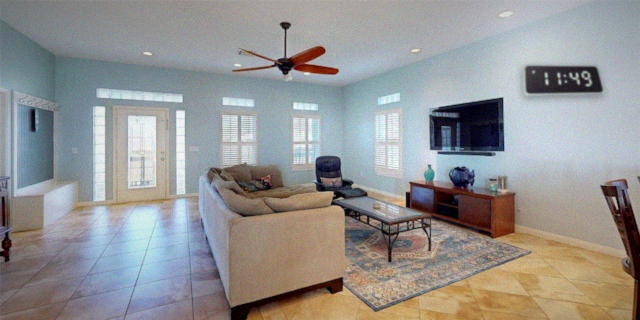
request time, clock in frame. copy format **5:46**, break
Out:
**11:49**
